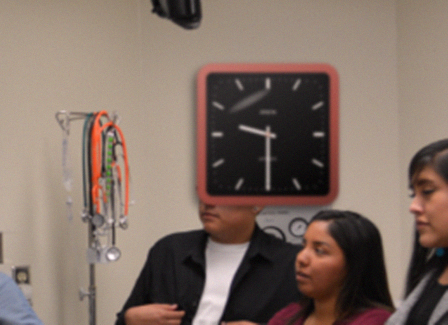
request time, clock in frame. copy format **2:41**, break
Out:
**9:30**
